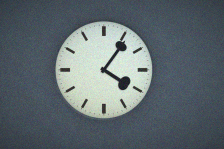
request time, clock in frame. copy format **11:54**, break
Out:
**4:06**
